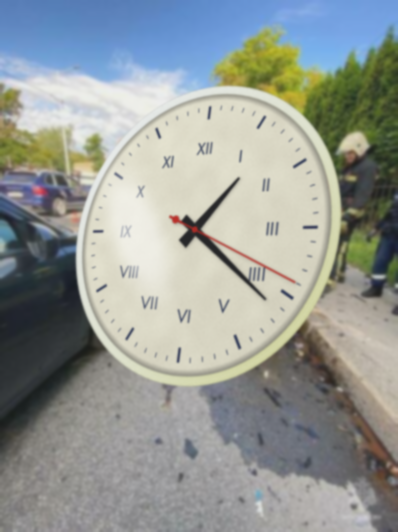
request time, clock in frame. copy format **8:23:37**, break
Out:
**1:21:19**
